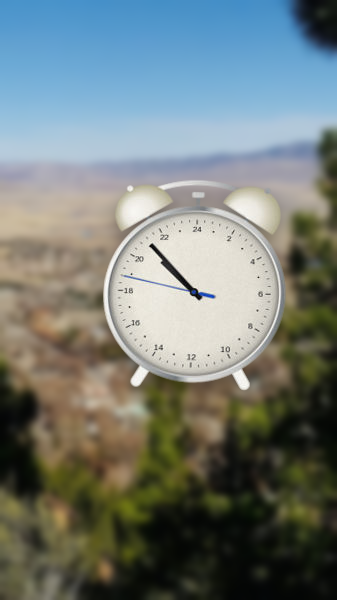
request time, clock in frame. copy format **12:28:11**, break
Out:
**20:52:47**
